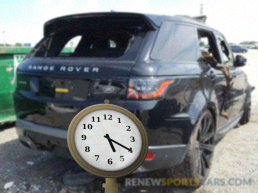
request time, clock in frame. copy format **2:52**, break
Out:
**5:20**
